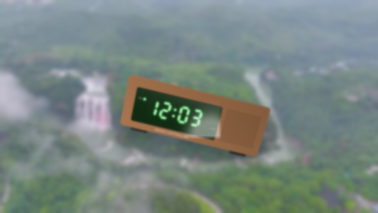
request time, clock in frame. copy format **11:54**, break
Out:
**12:03**
